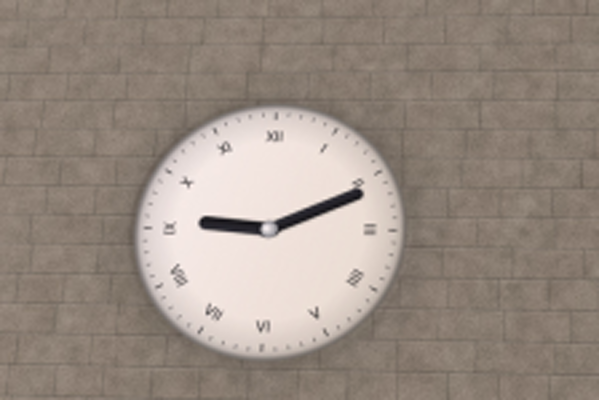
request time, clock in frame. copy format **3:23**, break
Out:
**9:11**
